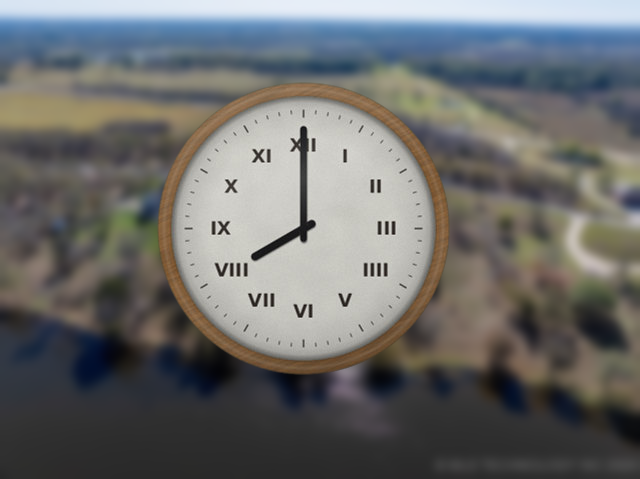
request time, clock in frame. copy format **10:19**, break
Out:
**8:00**
